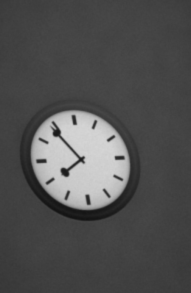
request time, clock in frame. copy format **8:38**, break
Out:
**7:54**
